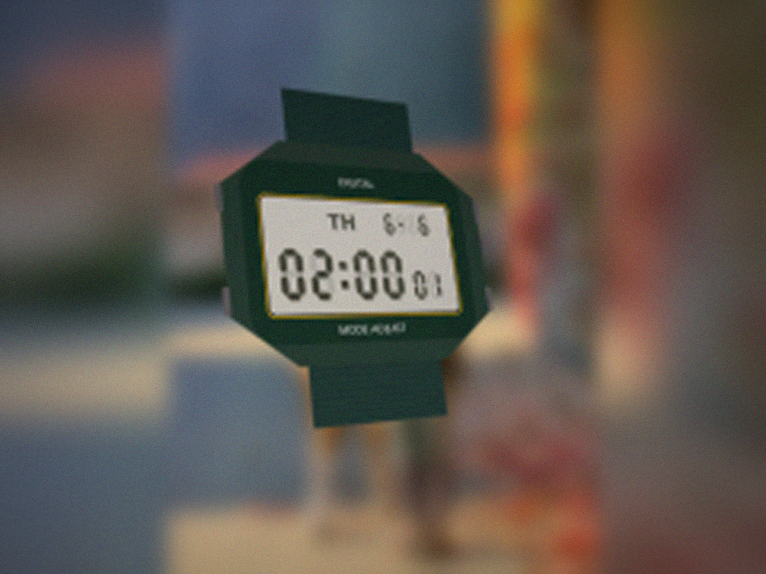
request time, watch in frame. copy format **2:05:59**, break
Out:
**2:00:01**
